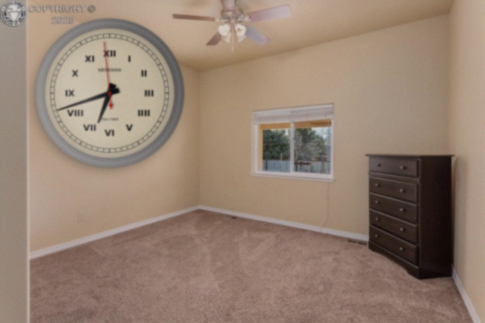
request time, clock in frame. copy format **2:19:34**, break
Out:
**6:41:59**
